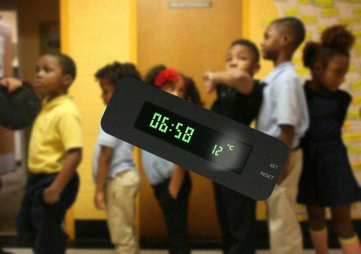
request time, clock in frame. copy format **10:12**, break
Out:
**6:58**
